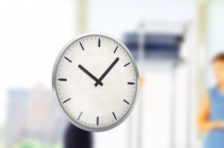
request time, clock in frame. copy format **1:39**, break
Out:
**10:07**
